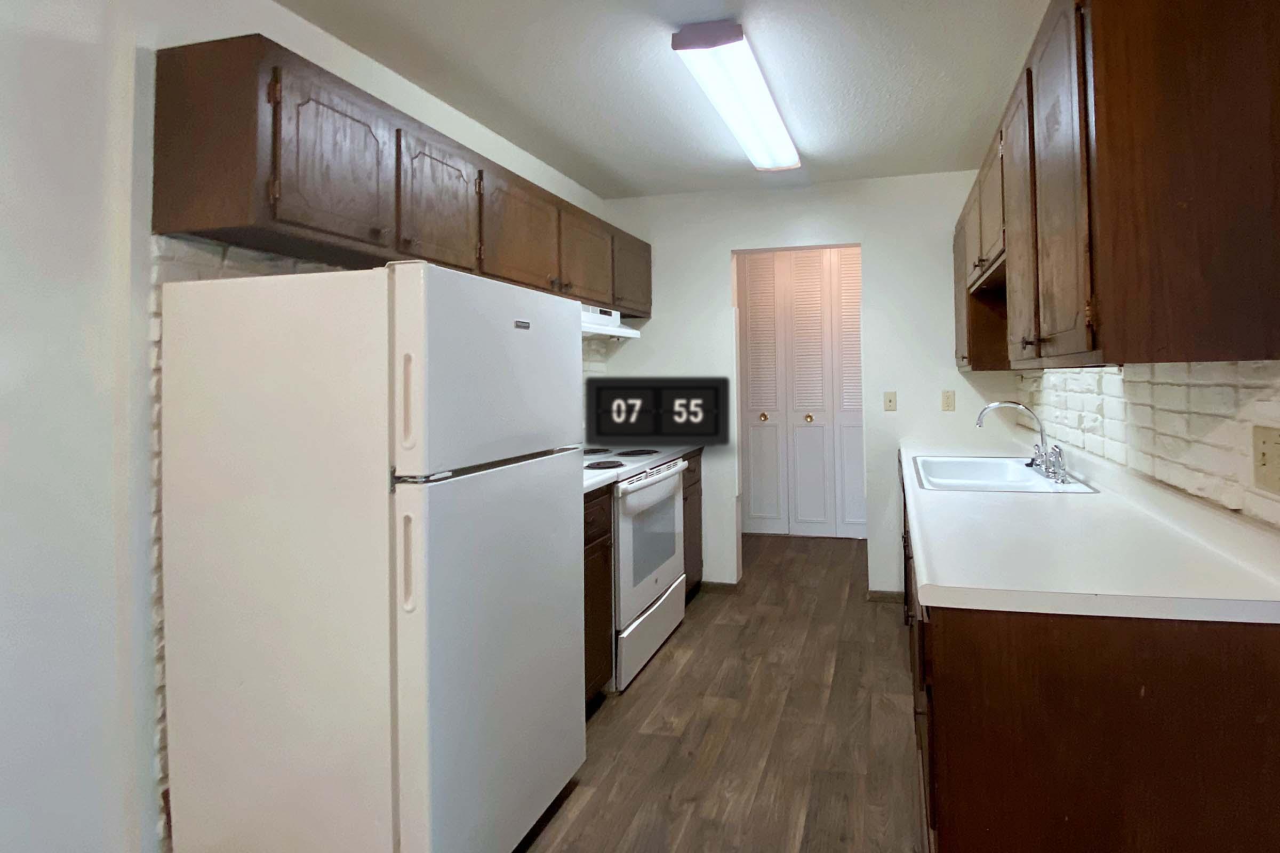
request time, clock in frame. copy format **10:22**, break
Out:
**7:55**
